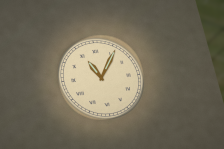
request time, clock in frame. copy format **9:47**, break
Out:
**11:06**
